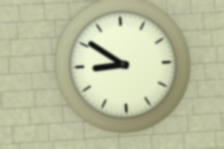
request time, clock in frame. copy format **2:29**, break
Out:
**8:51**
